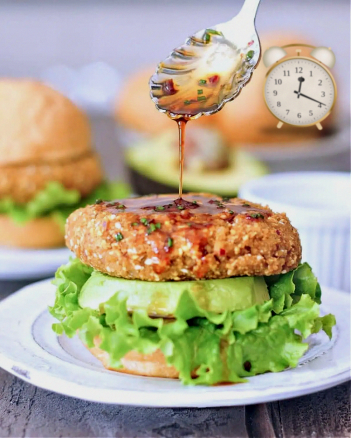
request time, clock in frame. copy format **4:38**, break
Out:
**12:19**
